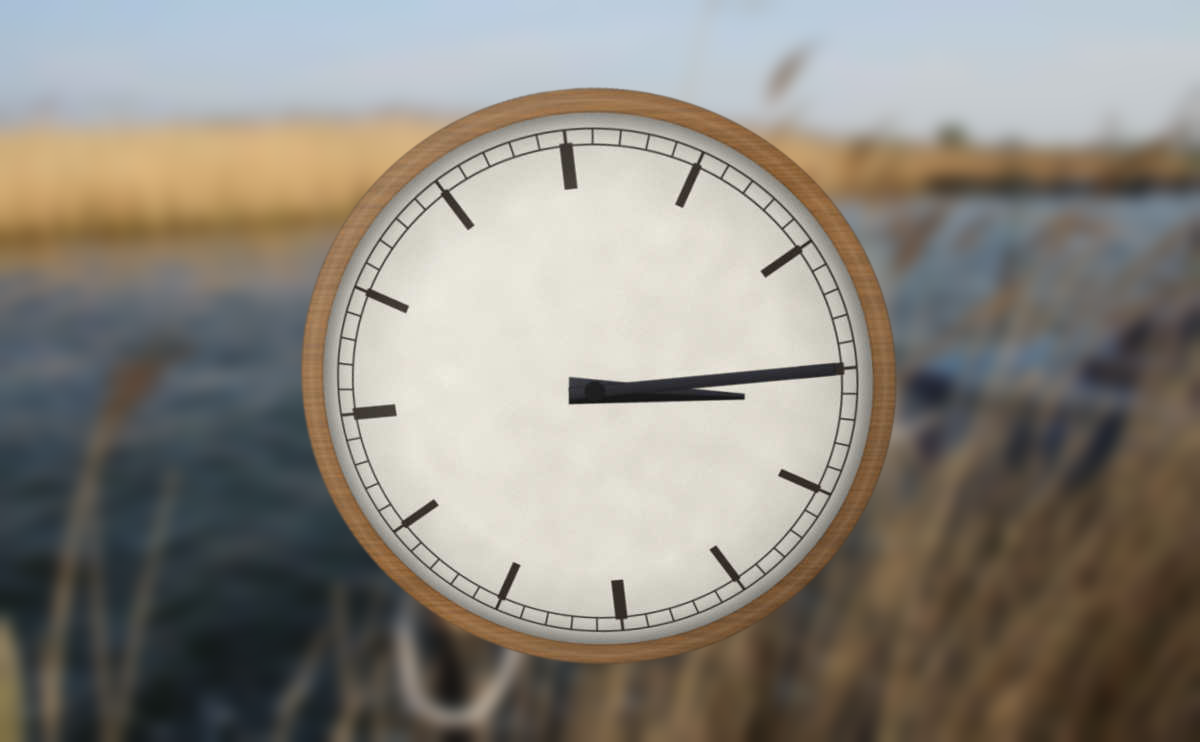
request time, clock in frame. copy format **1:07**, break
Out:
**3:15**
